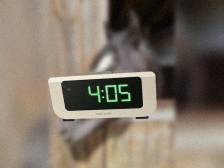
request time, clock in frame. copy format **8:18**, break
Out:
**4:05**
